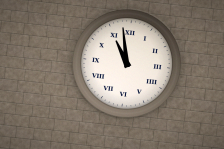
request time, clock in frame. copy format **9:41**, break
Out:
**10:58**
